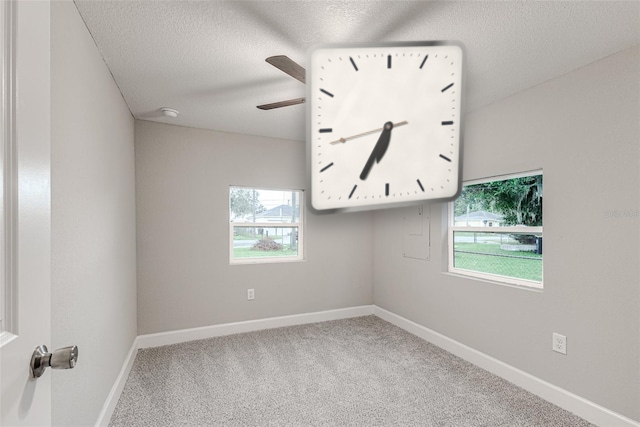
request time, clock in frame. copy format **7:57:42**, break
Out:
**6:34:43**
